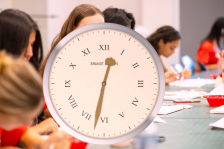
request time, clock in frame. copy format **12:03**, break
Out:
**12:32**
